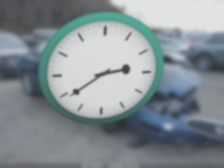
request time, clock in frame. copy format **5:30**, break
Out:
**2:39**
